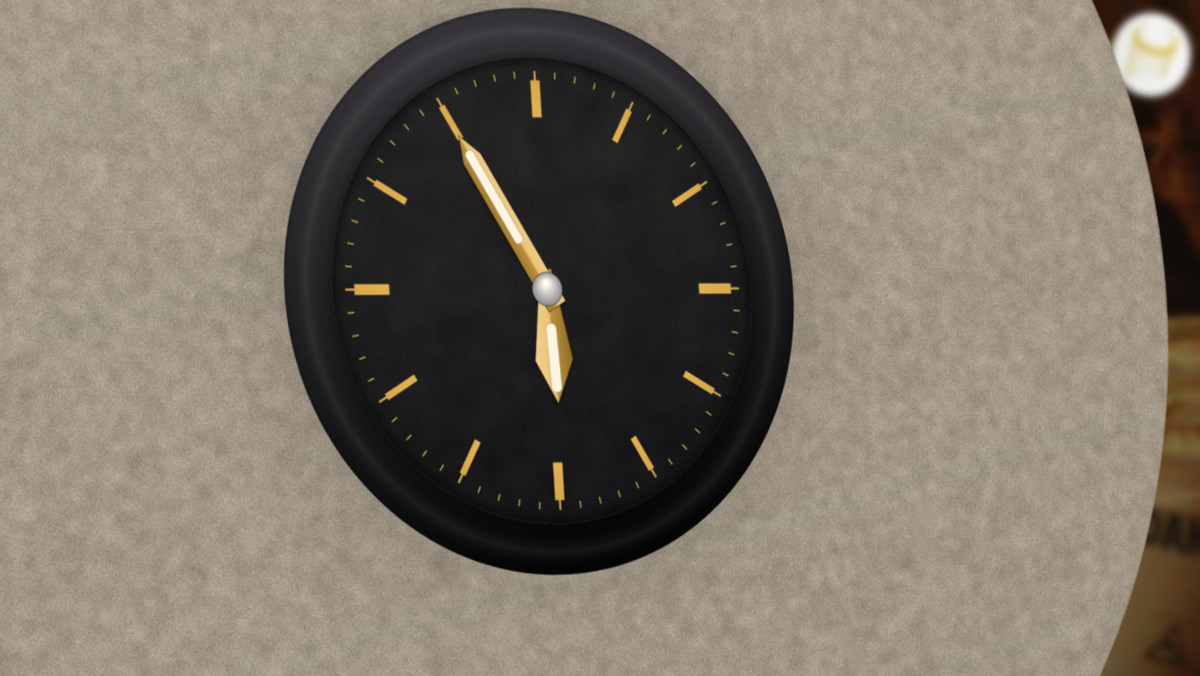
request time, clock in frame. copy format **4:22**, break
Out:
**5:55**
